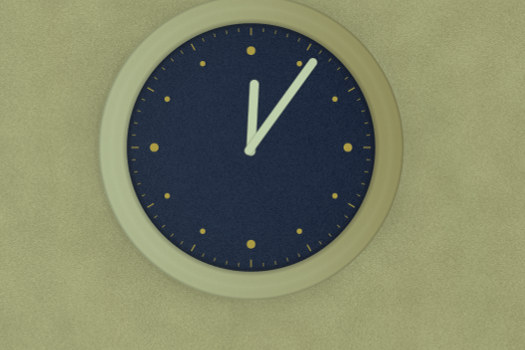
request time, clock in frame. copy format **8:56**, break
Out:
**12:06**
